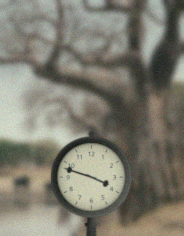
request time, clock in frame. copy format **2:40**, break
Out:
**3:48**
